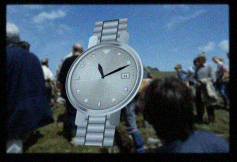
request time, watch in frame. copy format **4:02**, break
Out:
**11:11**
